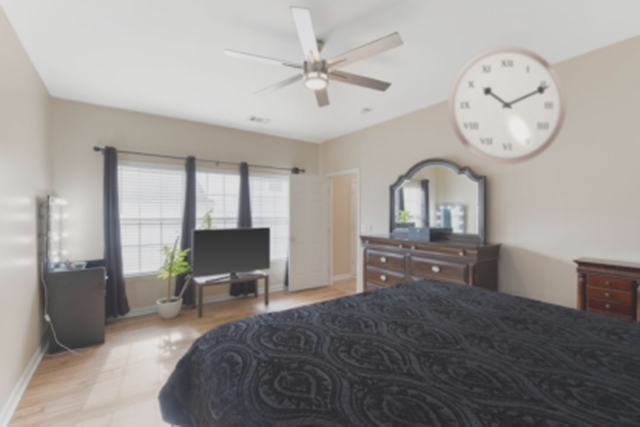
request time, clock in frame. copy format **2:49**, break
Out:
**10:11**
